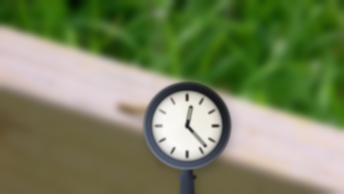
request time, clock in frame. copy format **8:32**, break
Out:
**12:23**
